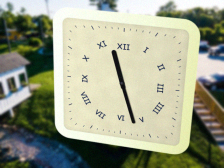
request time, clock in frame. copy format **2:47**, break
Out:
**11:27**
